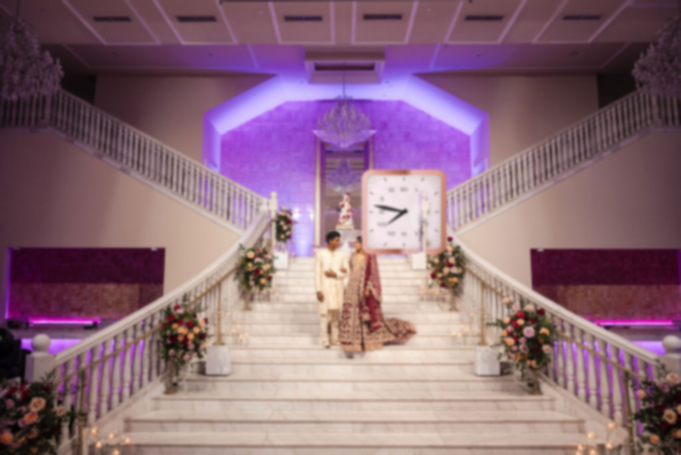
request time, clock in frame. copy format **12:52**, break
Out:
**7:47**
